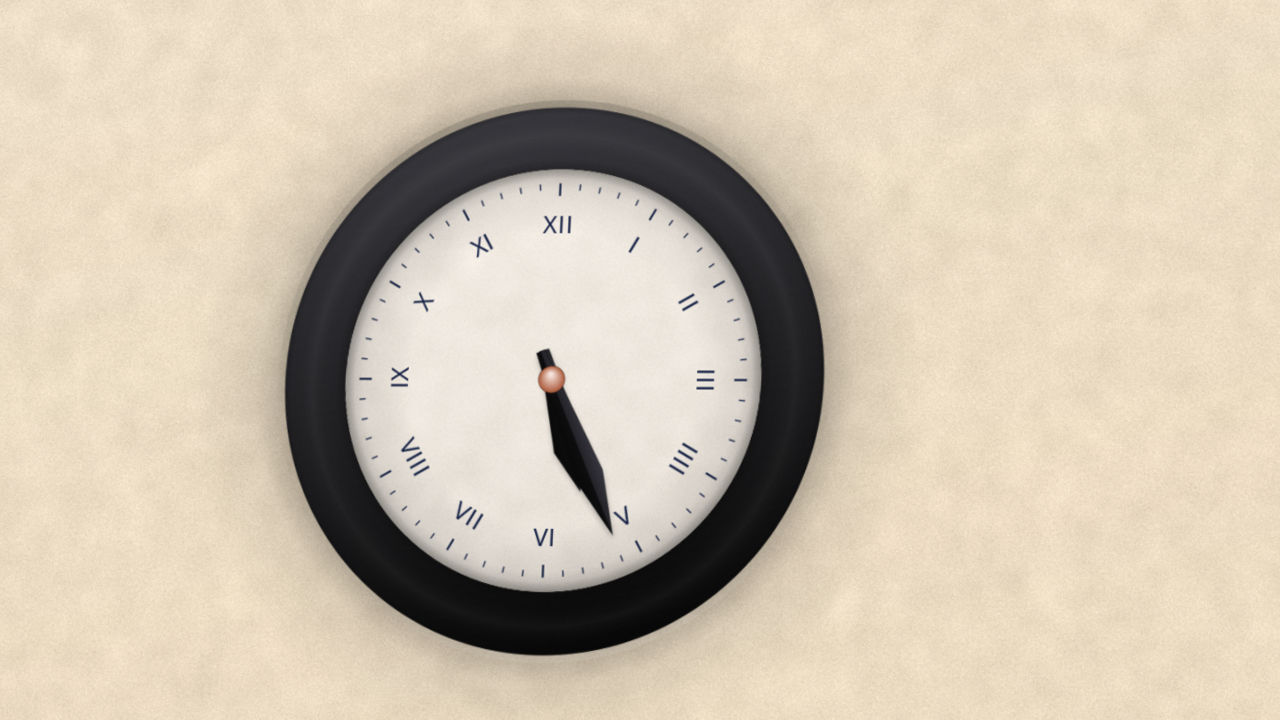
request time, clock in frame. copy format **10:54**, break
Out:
**5:26**
